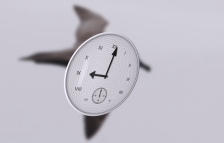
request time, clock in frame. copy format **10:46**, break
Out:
**9:01**
